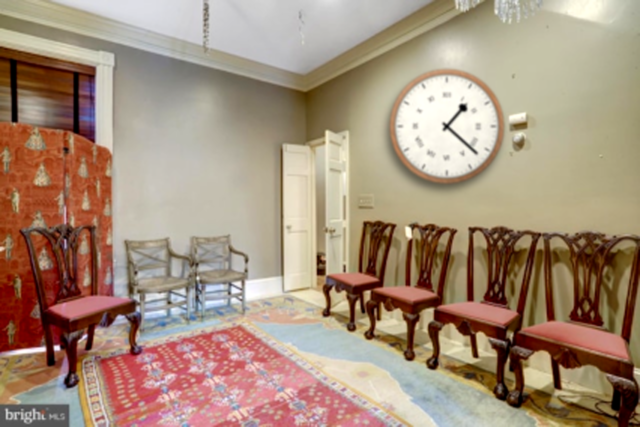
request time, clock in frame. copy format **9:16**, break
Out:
**1:22**
